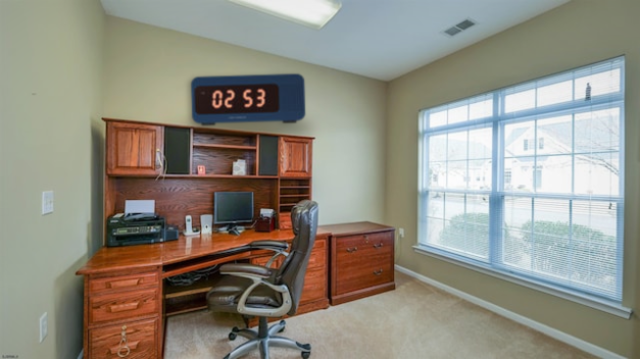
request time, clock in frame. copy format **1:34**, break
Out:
**2:53**
